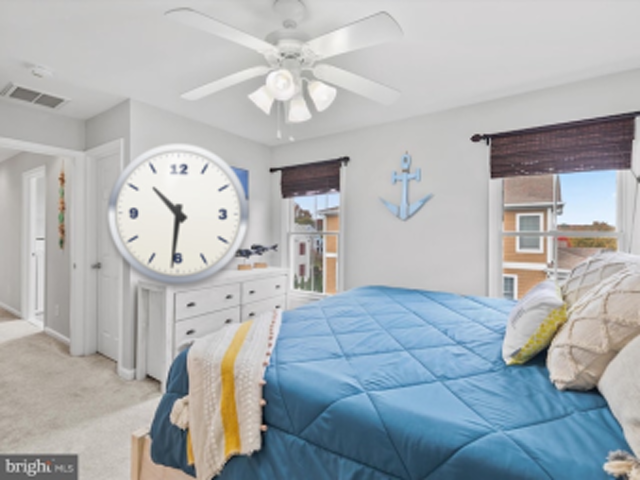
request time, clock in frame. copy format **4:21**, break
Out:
**10:31**
